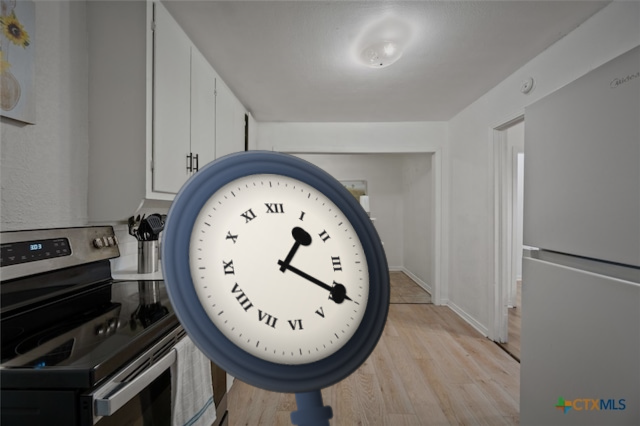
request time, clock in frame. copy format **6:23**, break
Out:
**1:20**
